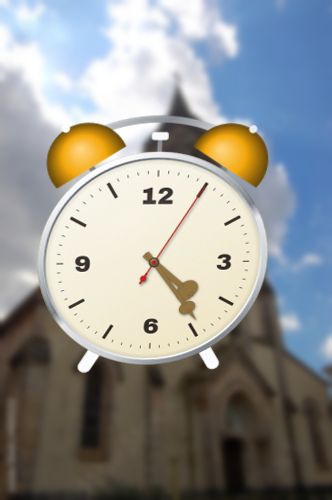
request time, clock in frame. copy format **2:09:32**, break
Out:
**4:24:05**
